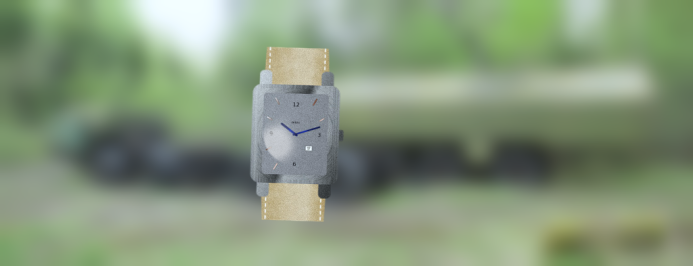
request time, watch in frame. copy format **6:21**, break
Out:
**10:12**
